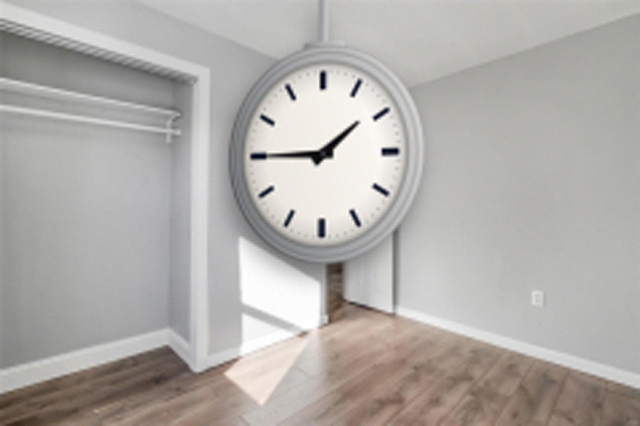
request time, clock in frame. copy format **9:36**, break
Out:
**1:45**
